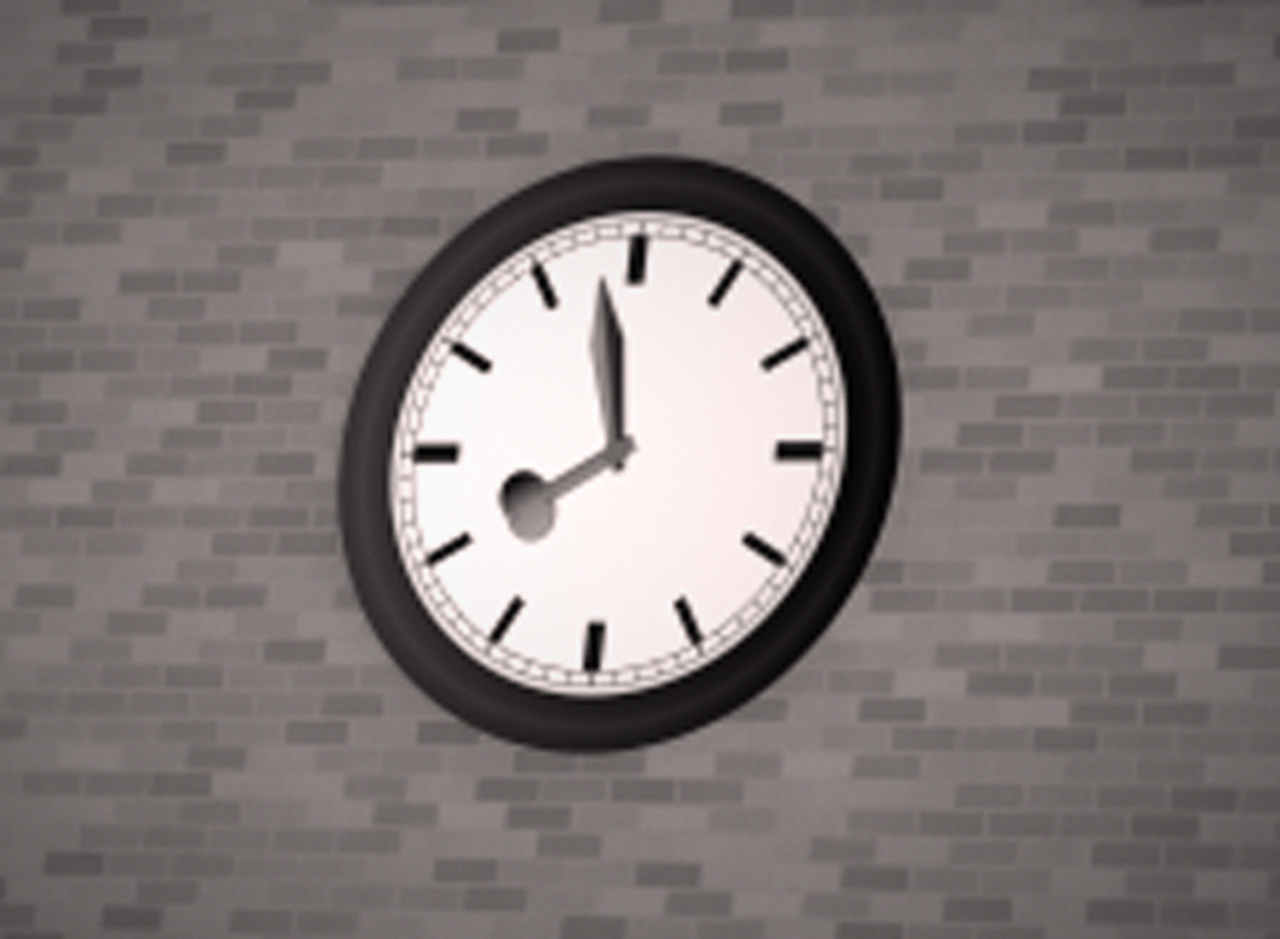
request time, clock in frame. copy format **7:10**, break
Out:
**7:58**
